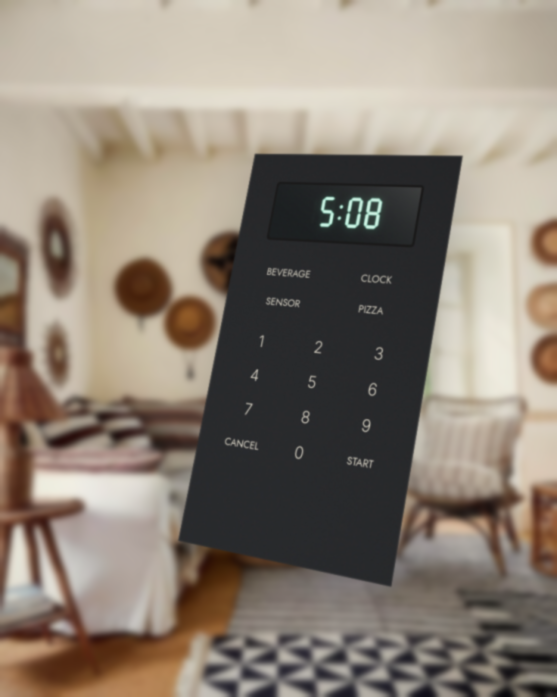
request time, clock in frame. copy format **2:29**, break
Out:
**5:08**
